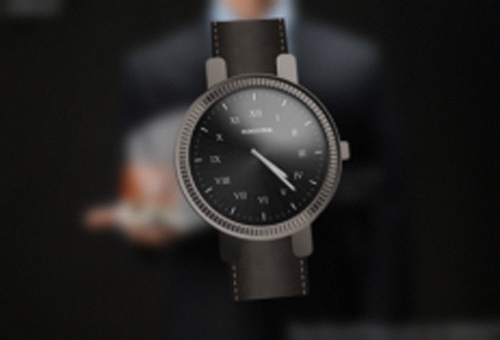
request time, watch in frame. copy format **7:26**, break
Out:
**4:23**
